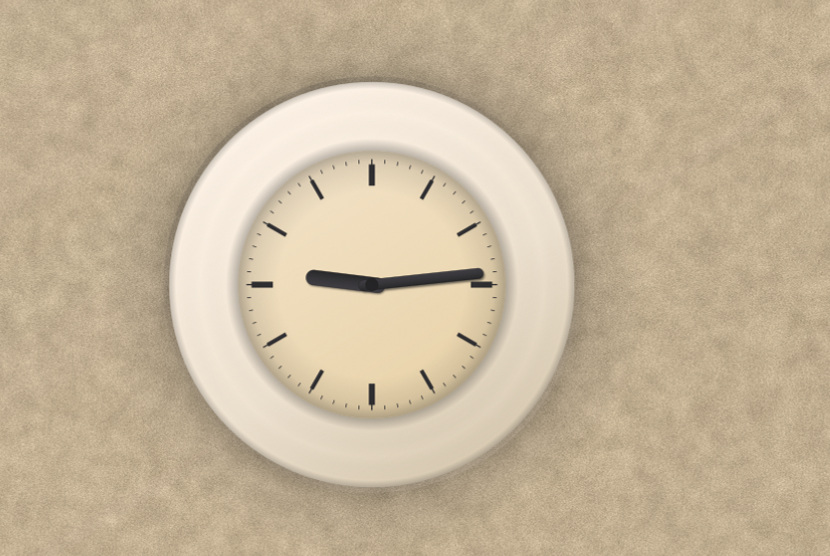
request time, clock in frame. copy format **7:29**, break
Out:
**9:14**
